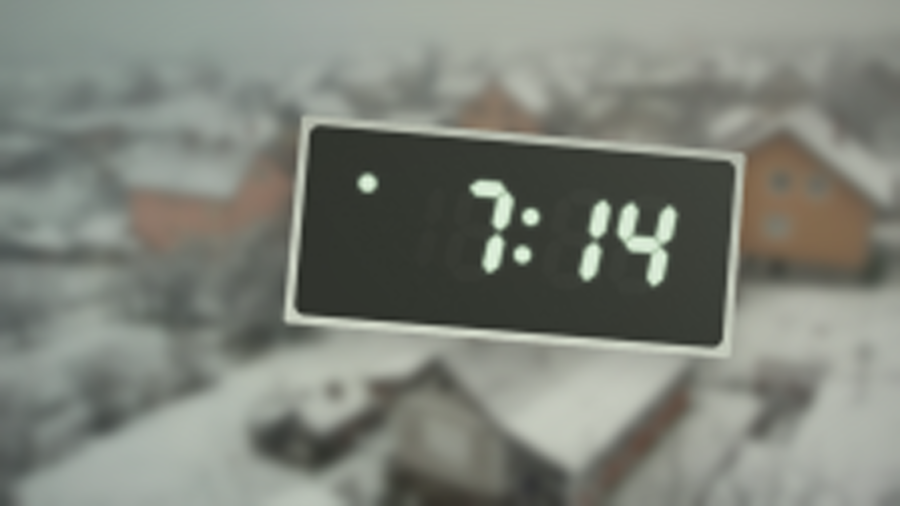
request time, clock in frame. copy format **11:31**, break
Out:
**7:14**
